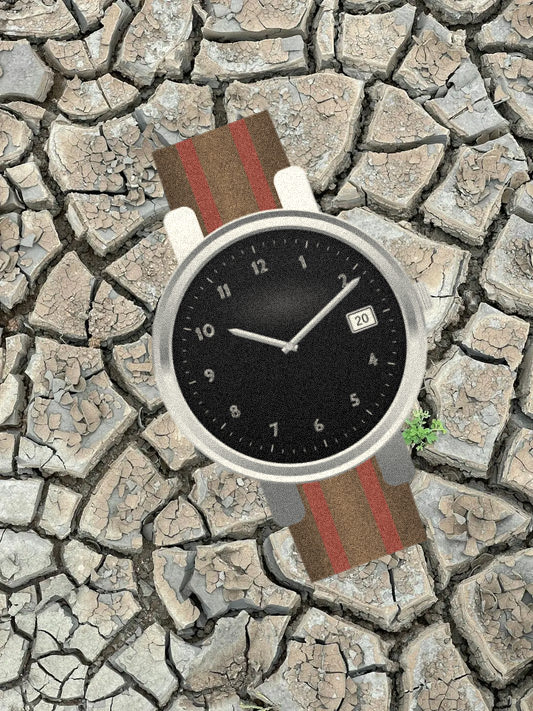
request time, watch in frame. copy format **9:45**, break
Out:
**10:11**
